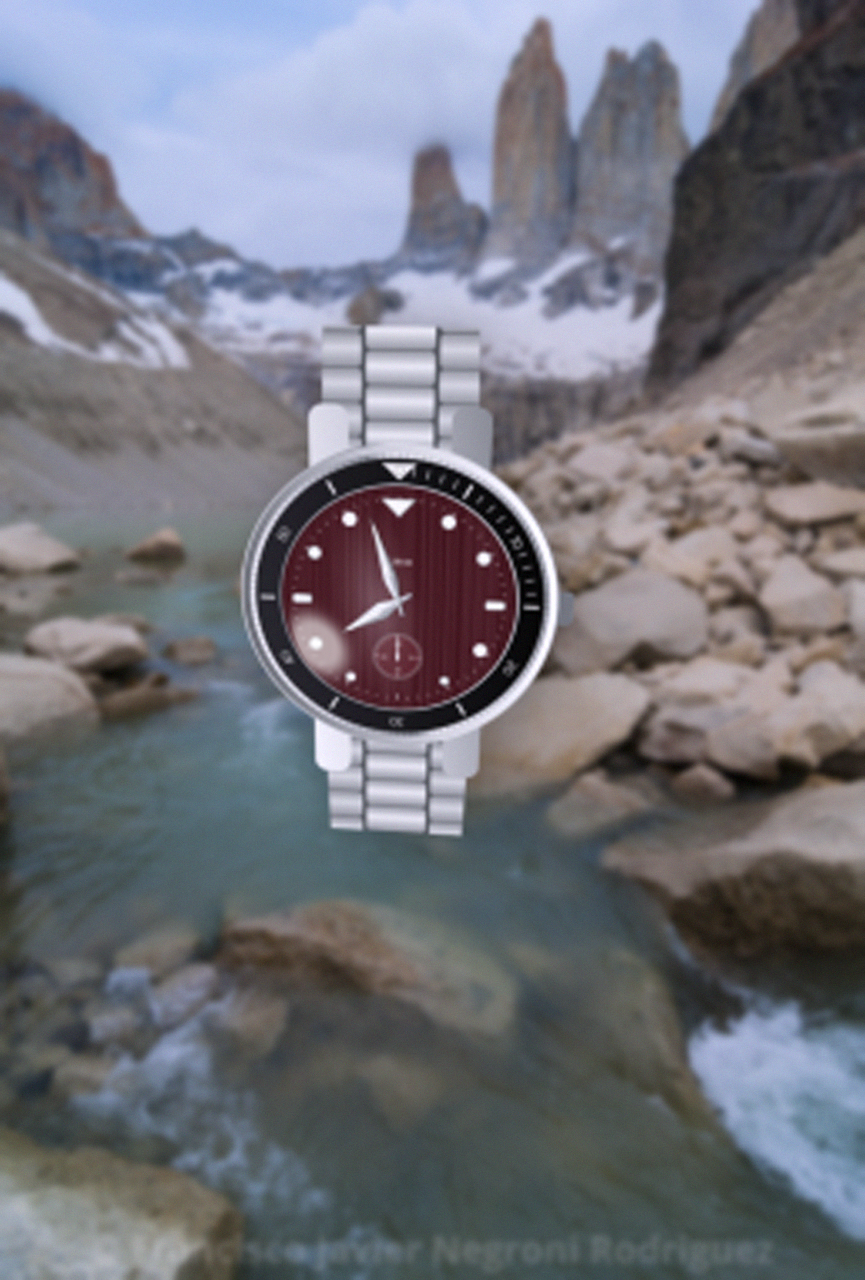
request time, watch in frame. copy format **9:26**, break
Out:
**7:57**
